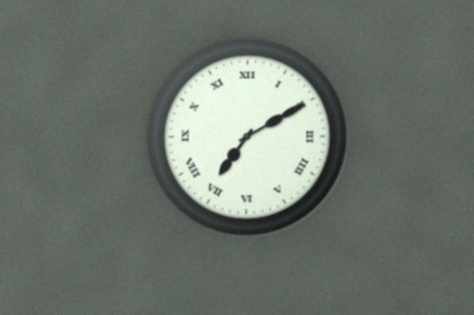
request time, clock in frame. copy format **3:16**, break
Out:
**7:10**
